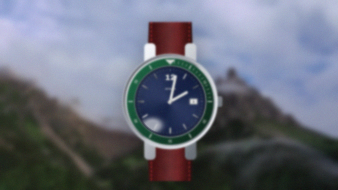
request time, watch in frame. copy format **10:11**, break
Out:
**2:02**
